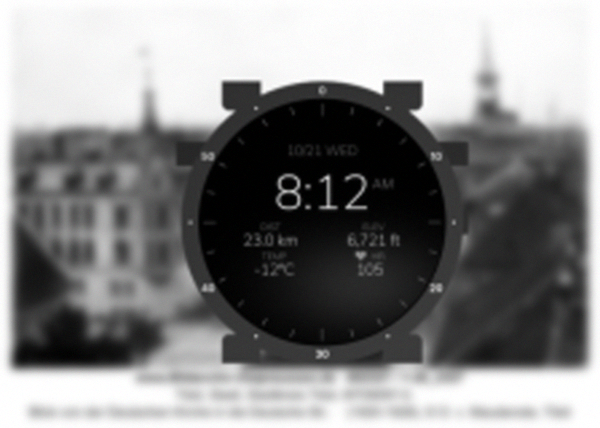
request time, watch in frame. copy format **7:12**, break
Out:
**8:12**
